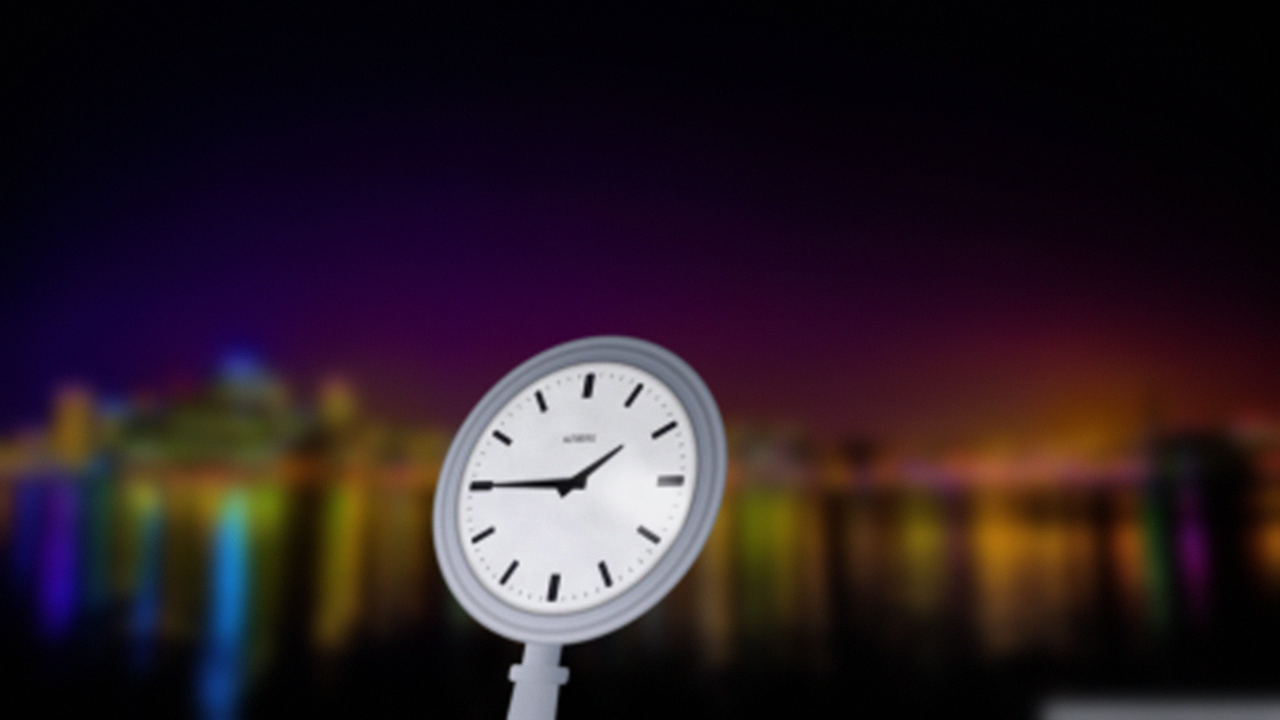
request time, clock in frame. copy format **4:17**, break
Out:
**1:45**
